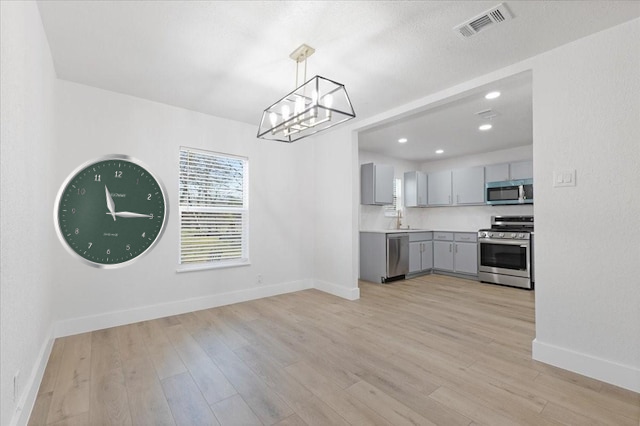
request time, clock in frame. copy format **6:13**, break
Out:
**11:15**
